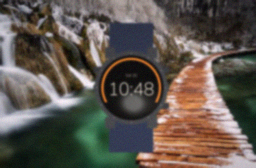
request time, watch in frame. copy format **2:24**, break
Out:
**10:48**
